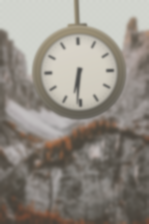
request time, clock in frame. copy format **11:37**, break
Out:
**6:31**
